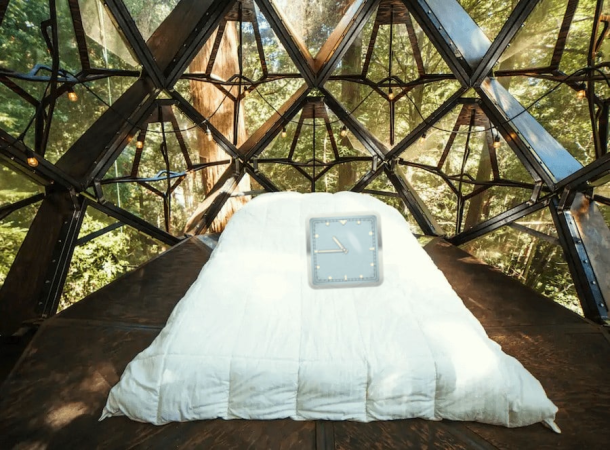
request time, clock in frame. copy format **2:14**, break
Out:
**10:45**
